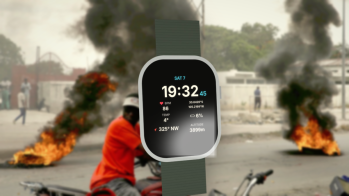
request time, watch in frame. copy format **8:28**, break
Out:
**19:32**
